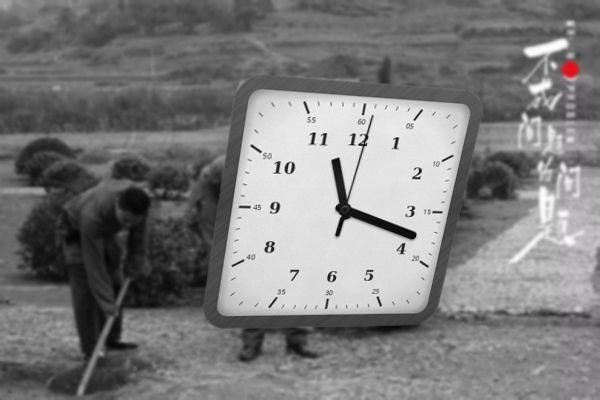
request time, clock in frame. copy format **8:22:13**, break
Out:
**11:18:01**
